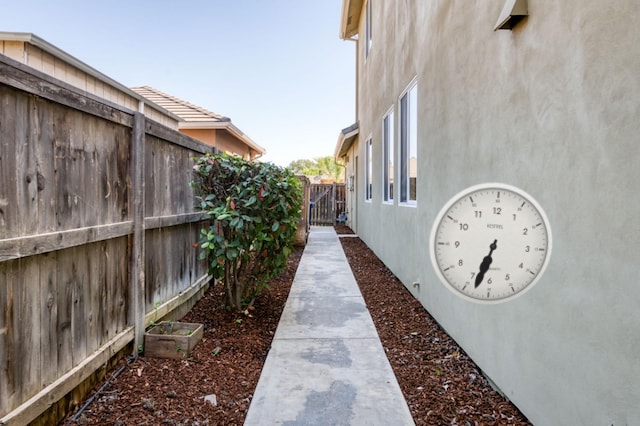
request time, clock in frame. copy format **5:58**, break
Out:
**6:33**
